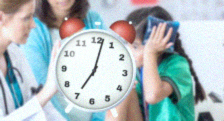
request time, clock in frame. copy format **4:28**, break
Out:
**7:02**
